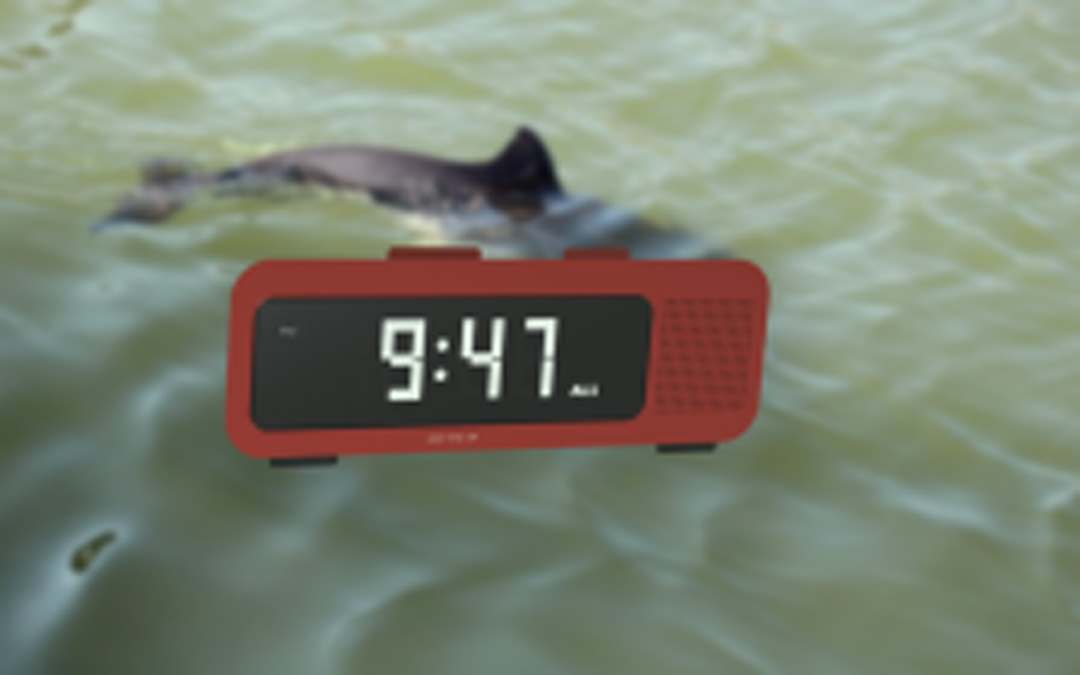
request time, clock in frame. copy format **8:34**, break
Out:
**9:47**
